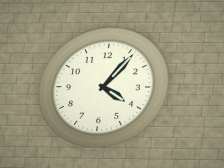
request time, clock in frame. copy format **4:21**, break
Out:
**4:06**
